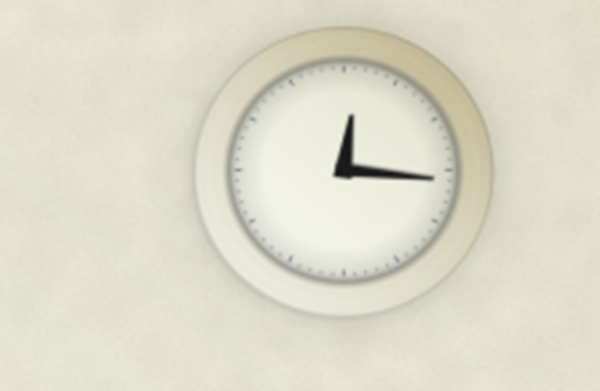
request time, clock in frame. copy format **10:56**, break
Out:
**12:16**
